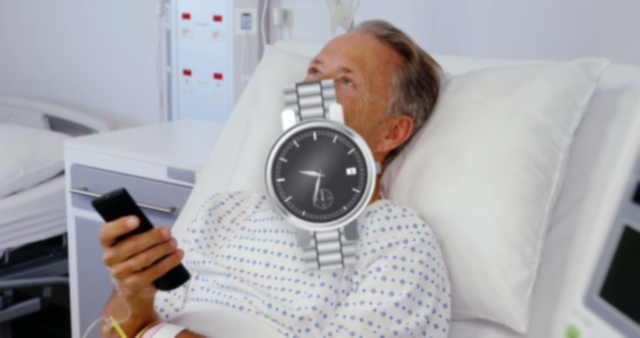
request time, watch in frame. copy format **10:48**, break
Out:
**9:33**
